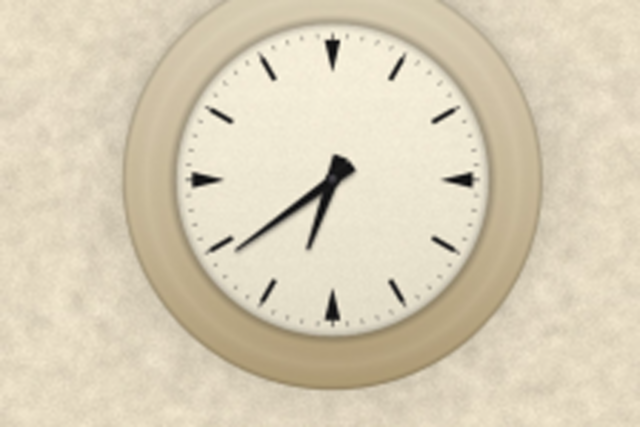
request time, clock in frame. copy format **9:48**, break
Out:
**6:39**
